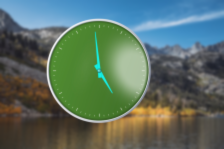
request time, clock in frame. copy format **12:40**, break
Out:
**4:59**
